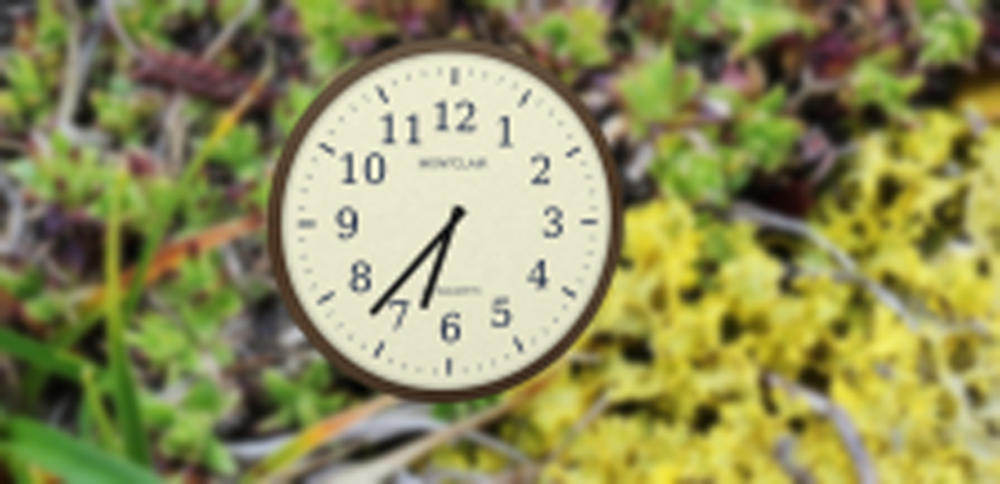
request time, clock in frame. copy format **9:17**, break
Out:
**6:37**
